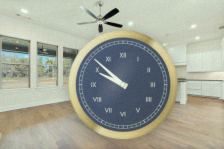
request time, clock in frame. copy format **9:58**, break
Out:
**9:52**
